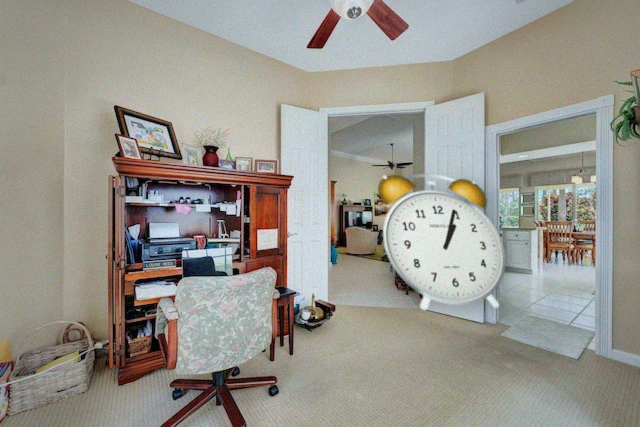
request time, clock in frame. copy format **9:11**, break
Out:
**1:04**
